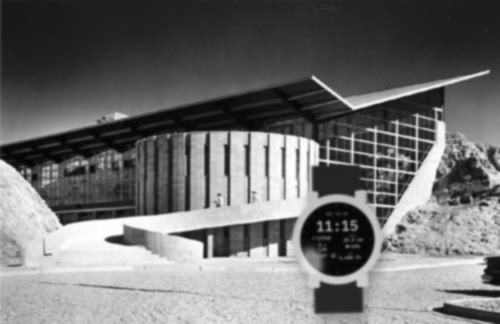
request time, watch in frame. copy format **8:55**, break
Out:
**11:15**
